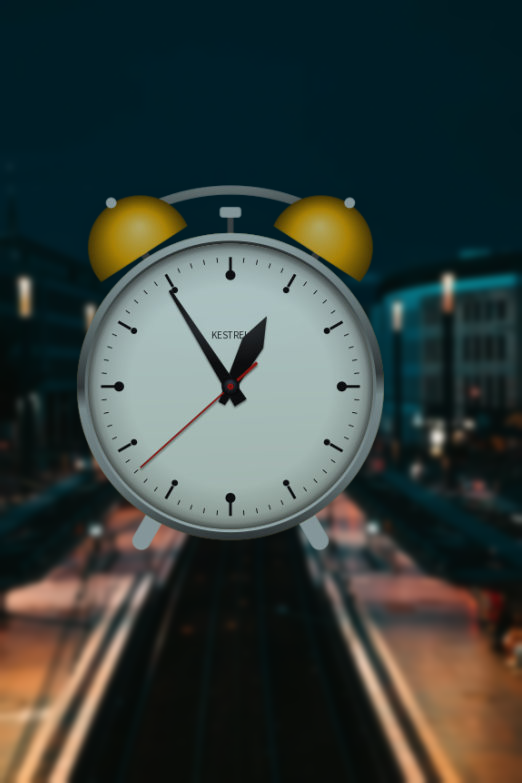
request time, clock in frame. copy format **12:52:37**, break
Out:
**12:54:38**
